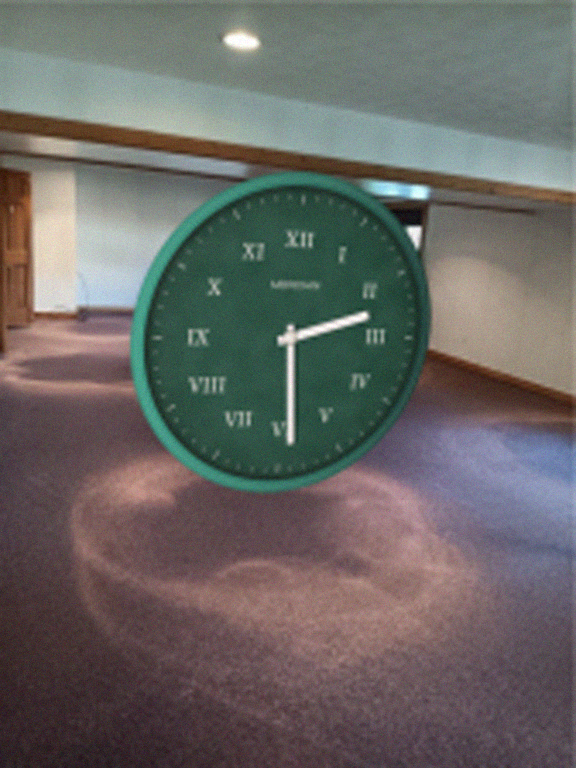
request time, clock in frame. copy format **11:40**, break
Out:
**2:29**
